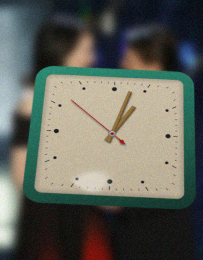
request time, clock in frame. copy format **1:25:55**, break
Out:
**1:02:52**
